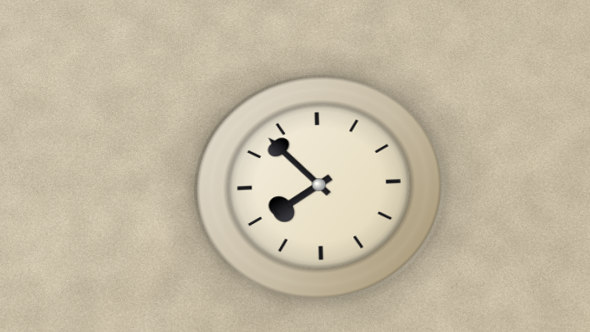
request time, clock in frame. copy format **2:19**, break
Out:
**7:53**
